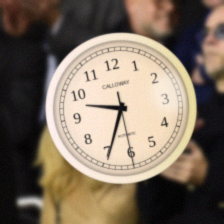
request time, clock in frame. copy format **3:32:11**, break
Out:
**9:34:30**
